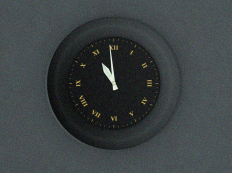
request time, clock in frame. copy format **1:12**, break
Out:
**10:59**
